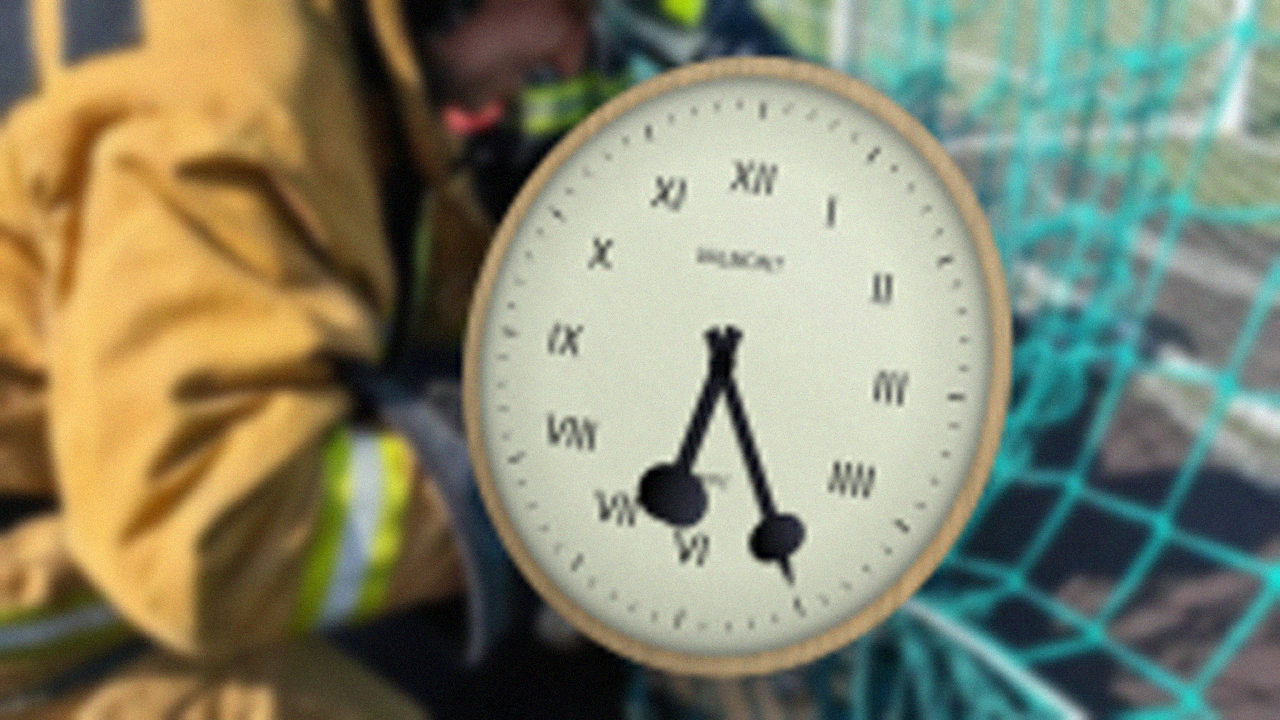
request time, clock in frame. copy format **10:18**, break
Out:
**6:25**
